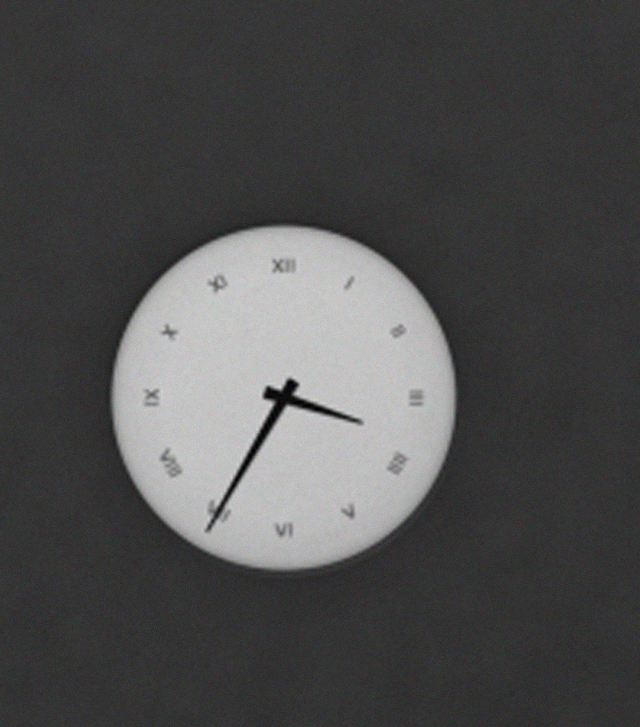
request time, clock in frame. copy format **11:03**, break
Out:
**3:35**
